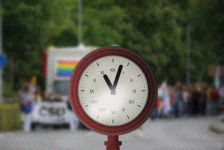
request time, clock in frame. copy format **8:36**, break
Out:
**11:03**
